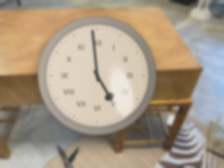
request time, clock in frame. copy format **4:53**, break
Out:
**4:59**
